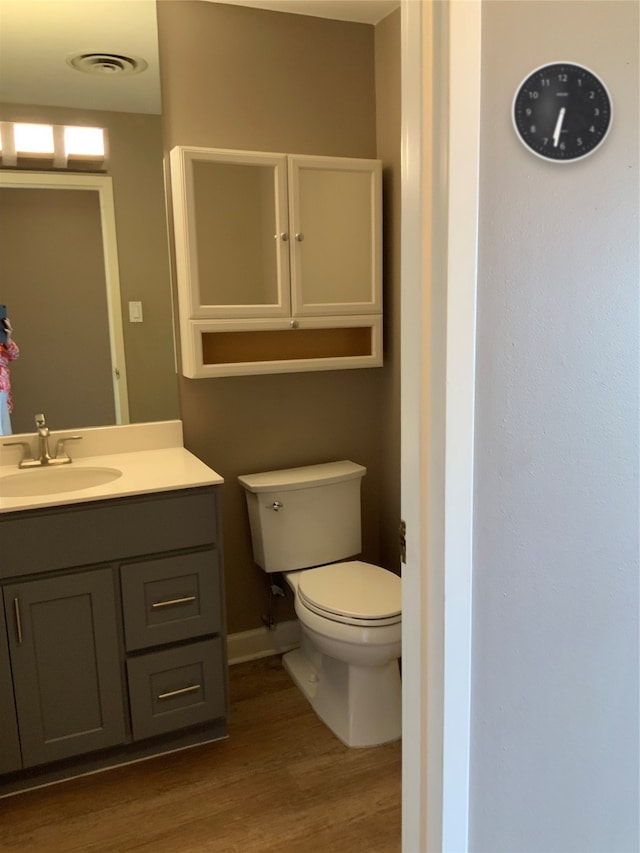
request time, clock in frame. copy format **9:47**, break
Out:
**6:32**
